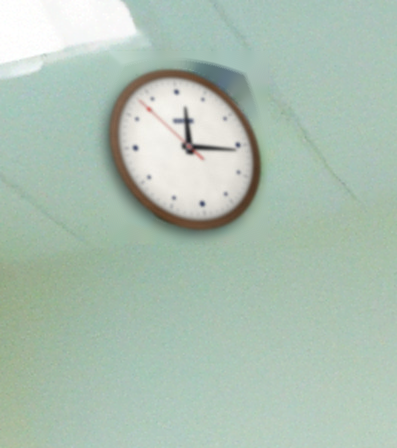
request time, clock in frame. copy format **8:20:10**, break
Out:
**12:15:53**
